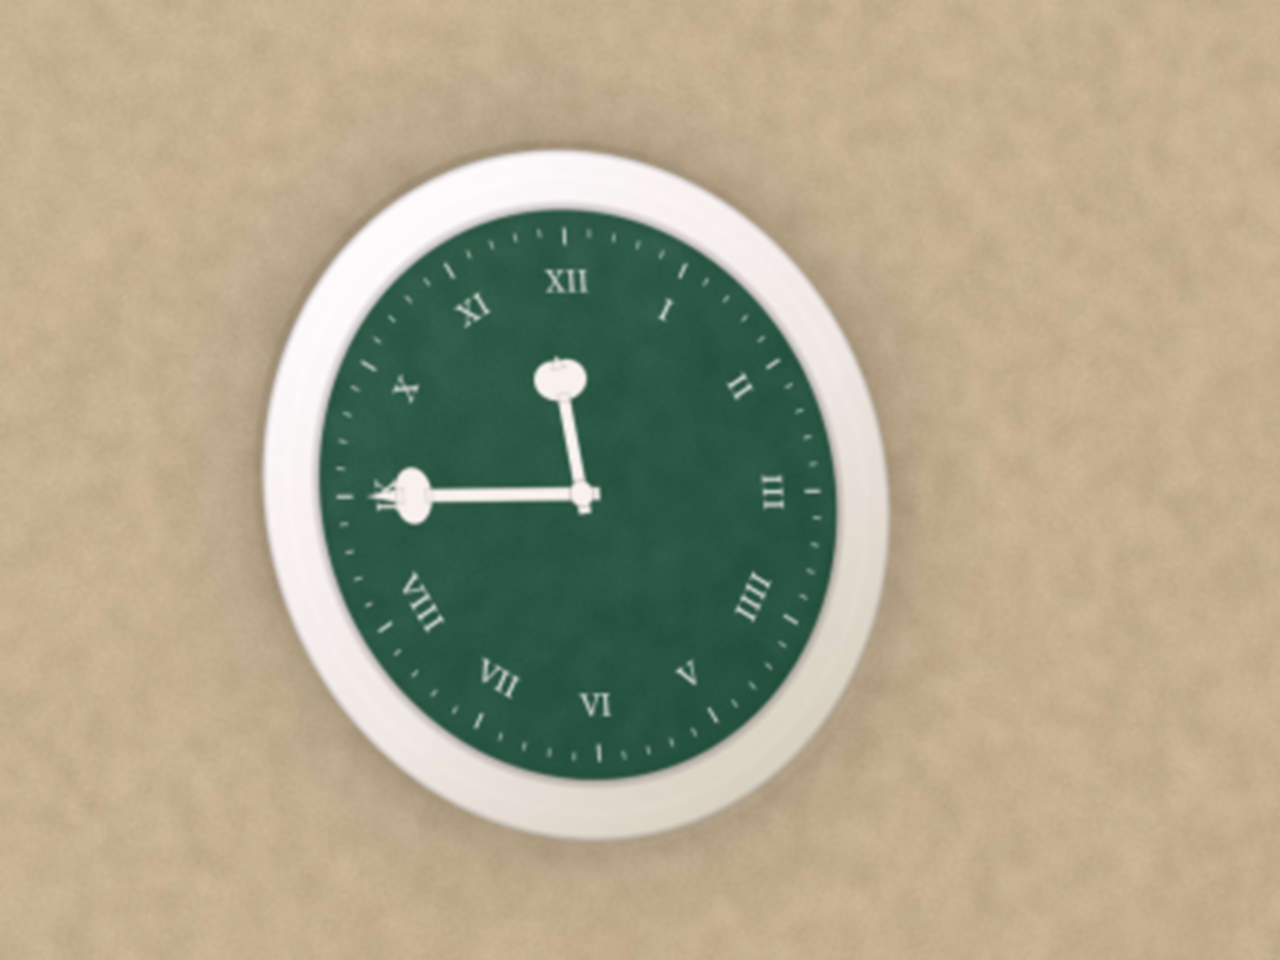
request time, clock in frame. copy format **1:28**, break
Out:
**11:45**
